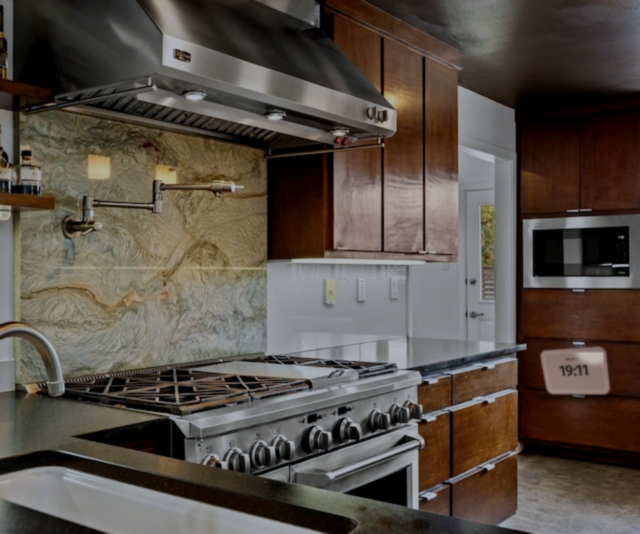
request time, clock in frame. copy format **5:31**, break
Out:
**19:11**
